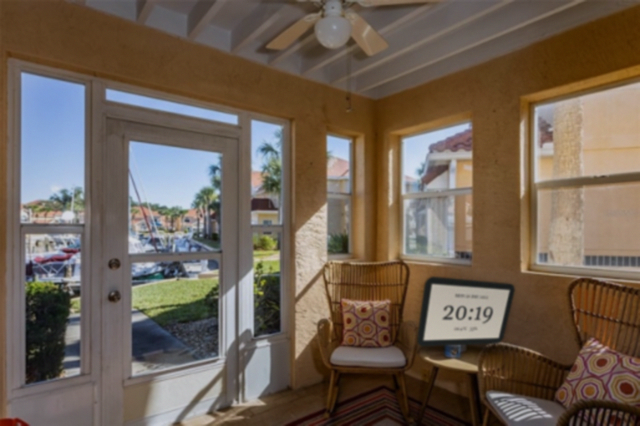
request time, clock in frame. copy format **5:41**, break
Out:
**20:19**
